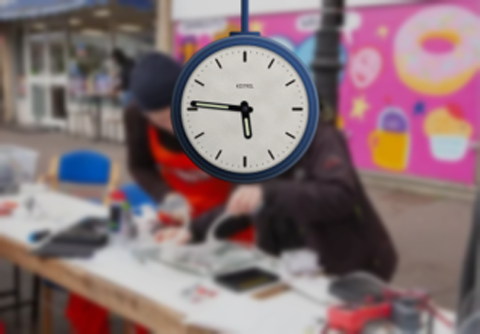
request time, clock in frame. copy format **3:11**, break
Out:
**5:46**
